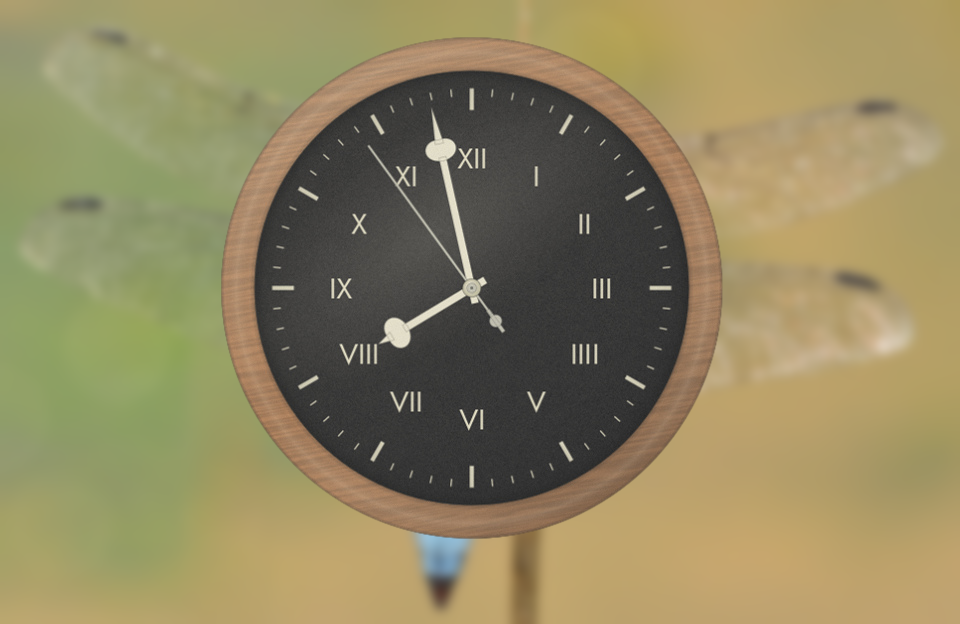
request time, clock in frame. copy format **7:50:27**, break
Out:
**7:57:54**
